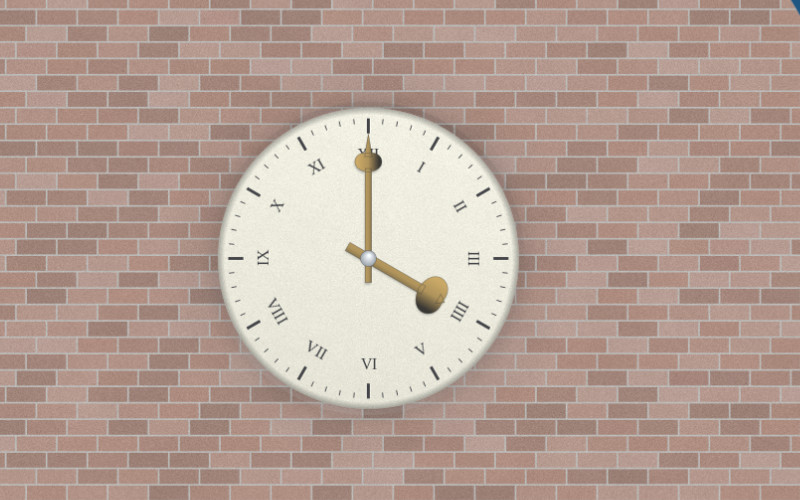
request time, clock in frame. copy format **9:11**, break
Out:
**4:00**
